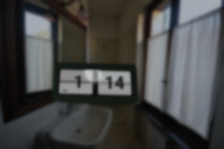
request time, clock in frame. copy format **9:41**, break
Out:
**1:14**
